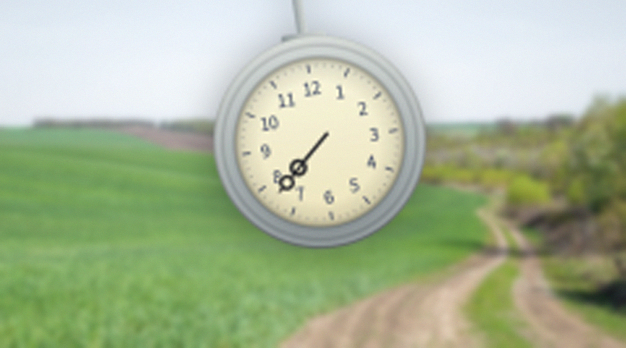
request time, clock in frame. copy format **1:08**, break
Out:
**7:38**
